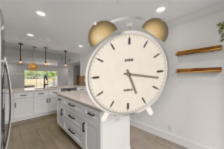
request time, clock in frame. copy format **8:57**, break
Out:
**5:17**
